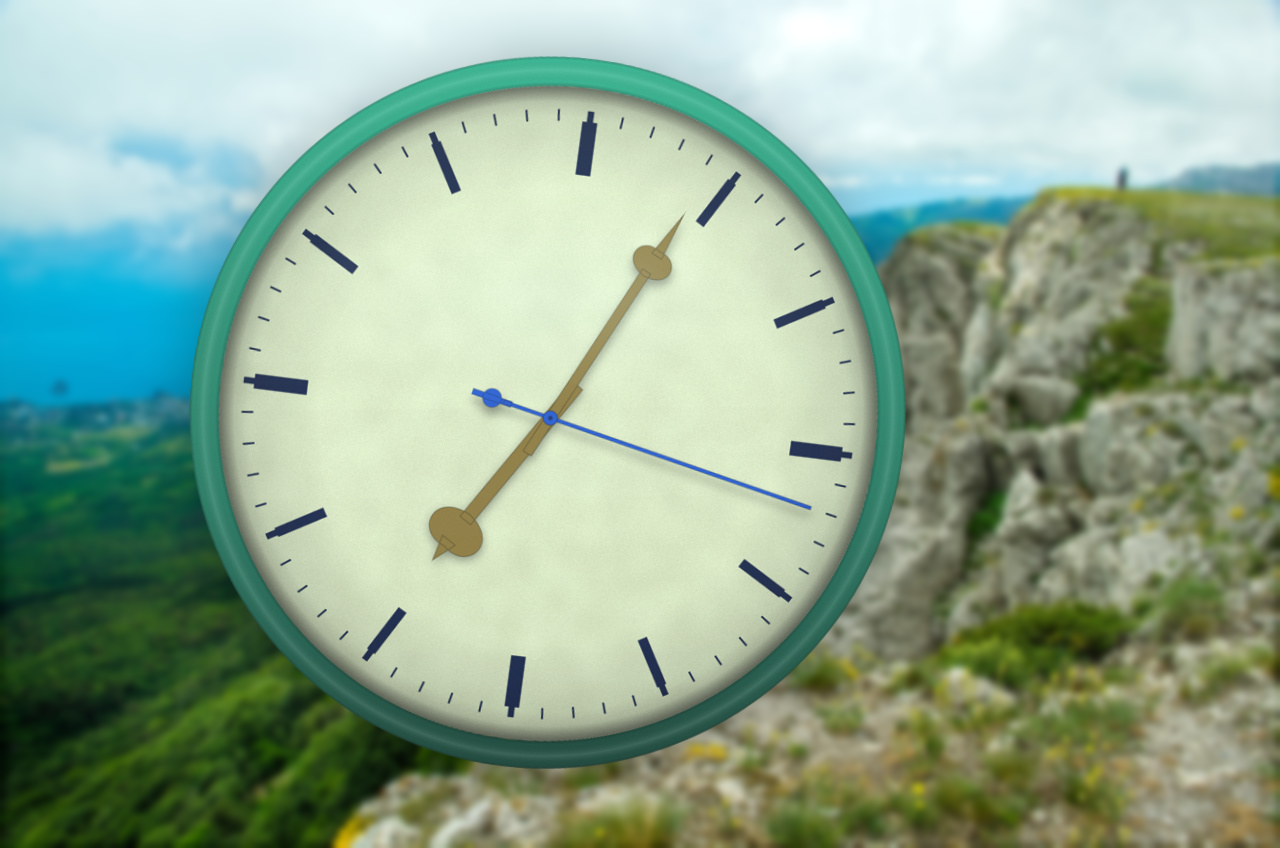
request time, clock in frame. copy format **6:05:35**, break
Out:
**7:04:17**
